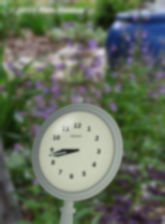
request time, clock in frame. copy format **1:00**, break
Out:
**8:43**
